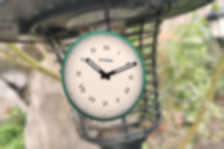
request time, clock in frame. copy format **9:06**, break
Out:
**10:11**
